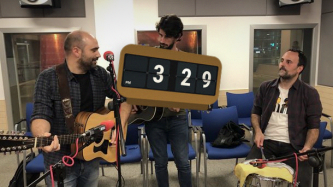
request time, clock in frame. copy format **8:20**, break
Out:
**3:29**
